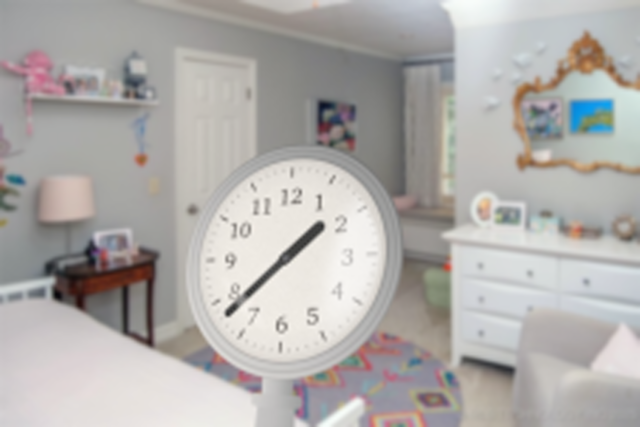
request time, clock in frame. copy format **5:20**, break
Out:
**1:38**
